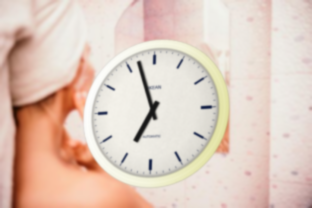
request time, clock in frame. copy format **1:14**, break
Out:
**6:57**
